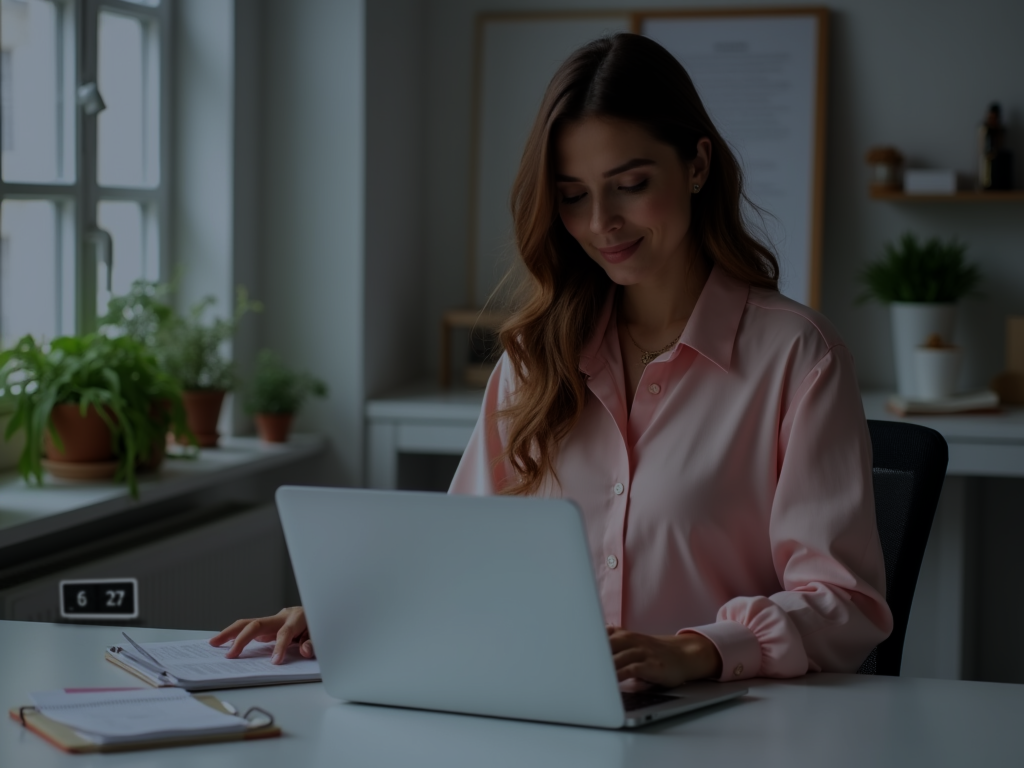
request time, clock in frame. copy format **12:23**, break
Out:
**6:27**
